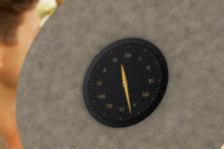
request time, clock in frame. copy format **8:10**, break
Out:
**11:27**
